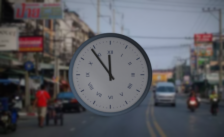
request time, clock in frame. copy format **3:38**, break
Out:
**11:54**
